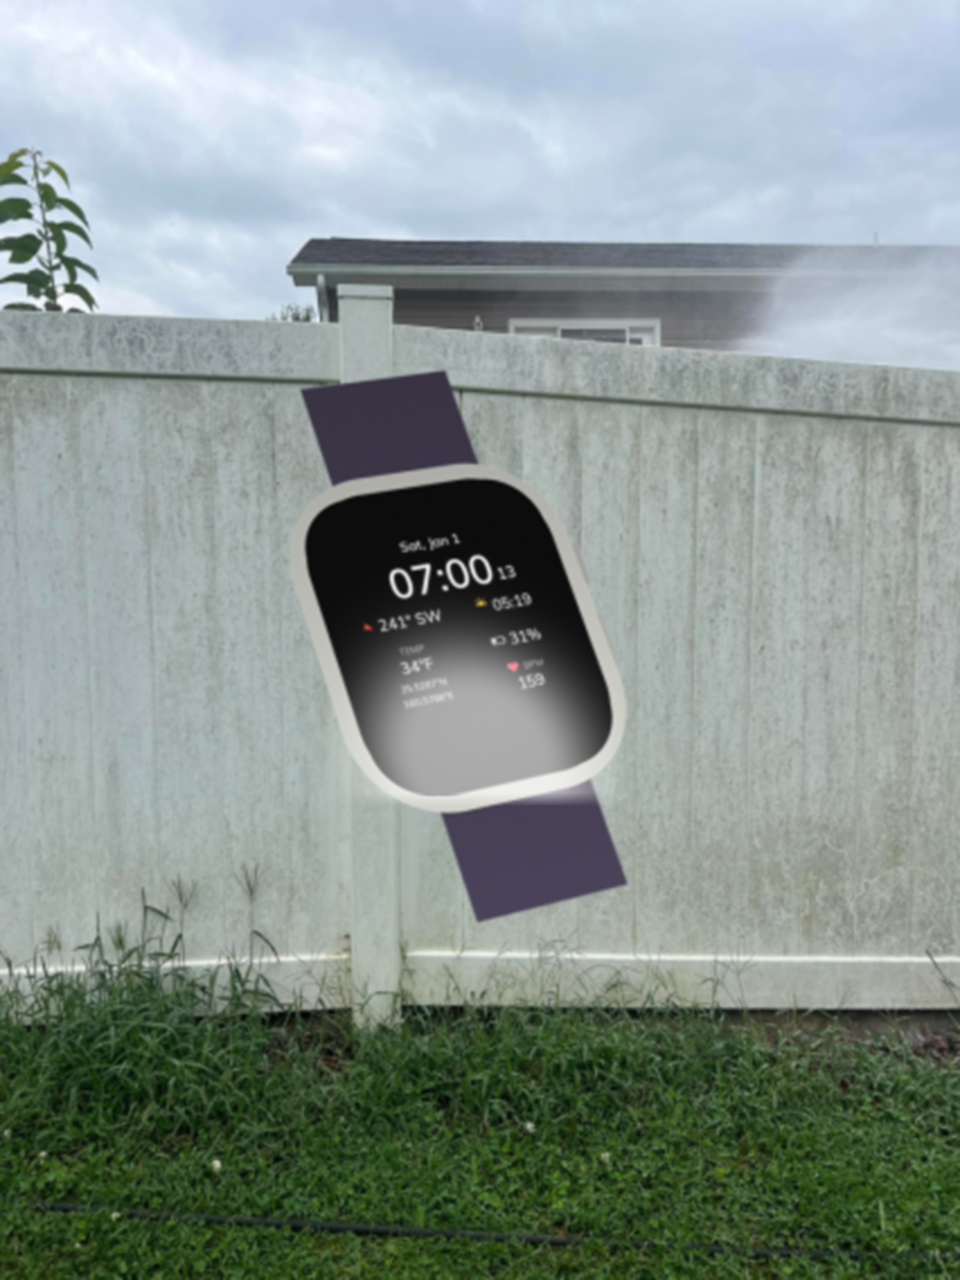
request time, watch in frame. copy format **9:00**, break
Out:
**7:00**
